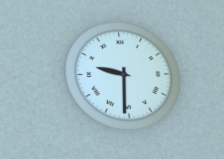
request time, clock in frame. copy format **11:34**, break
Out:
**9:31**
